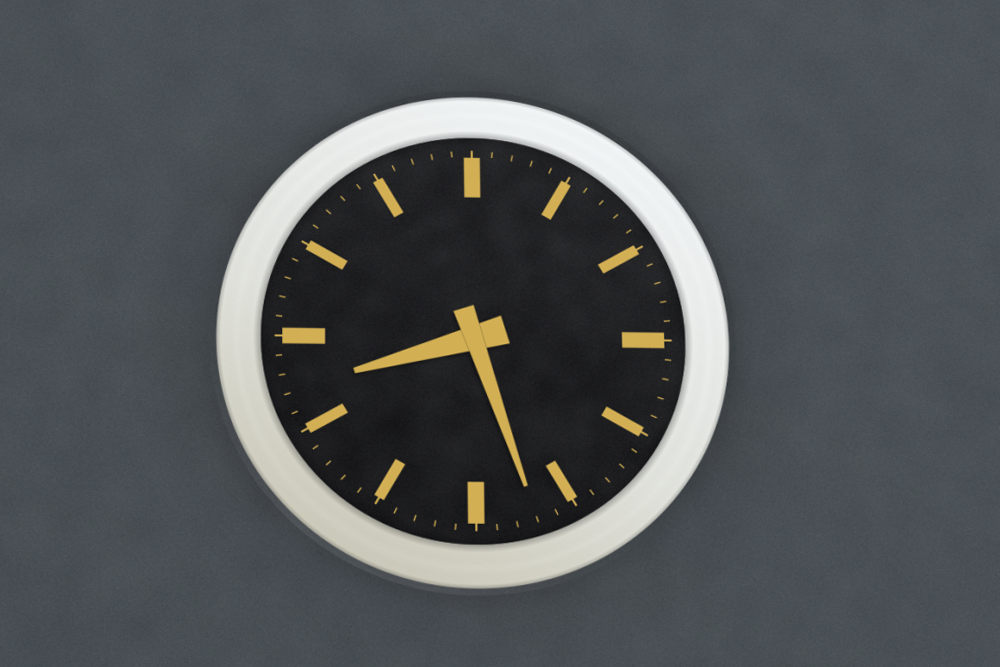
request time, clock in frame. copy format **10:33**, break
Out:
**8:27**
